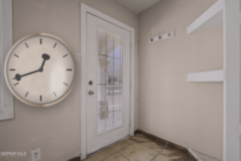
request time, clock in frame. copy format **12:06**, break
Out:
**12:42**
